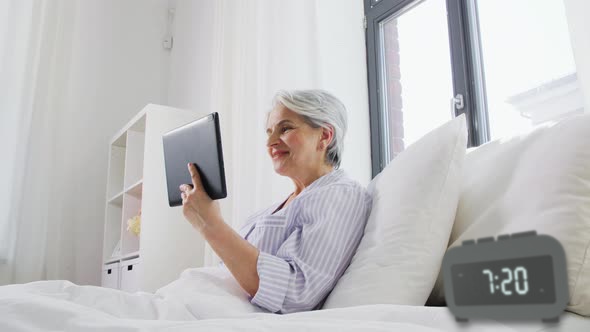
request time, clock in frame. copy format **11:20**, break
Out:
**7:20**
